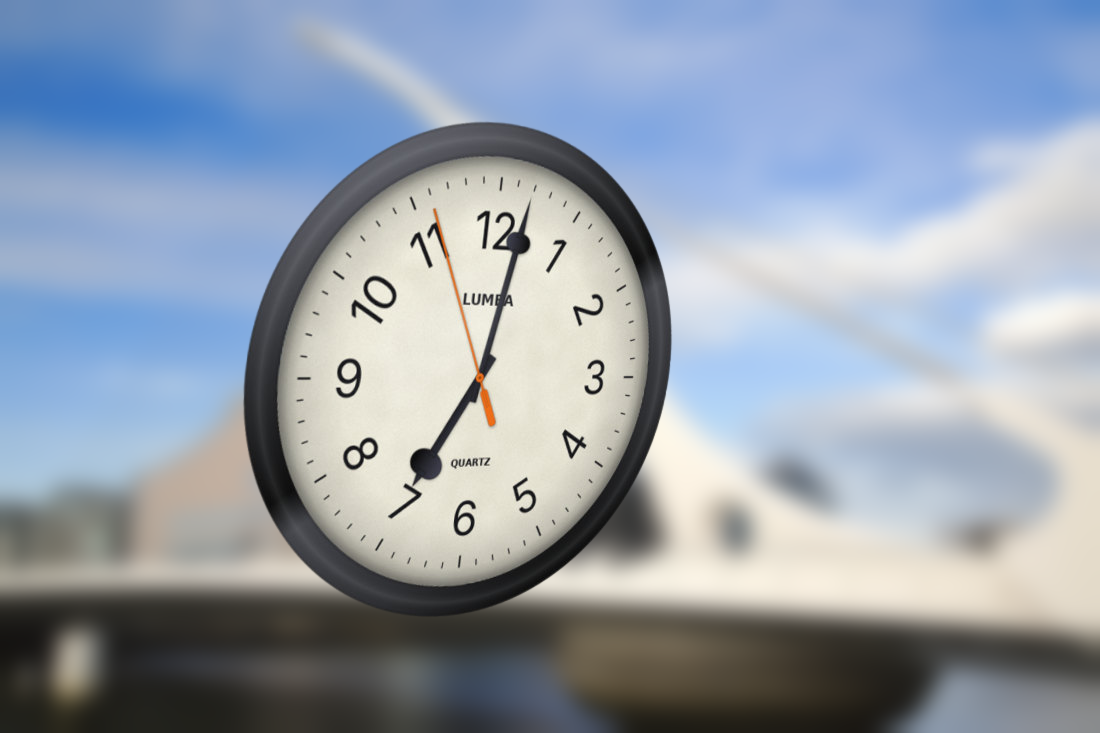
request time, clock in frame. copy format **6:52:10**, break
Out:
**7:01:56**
